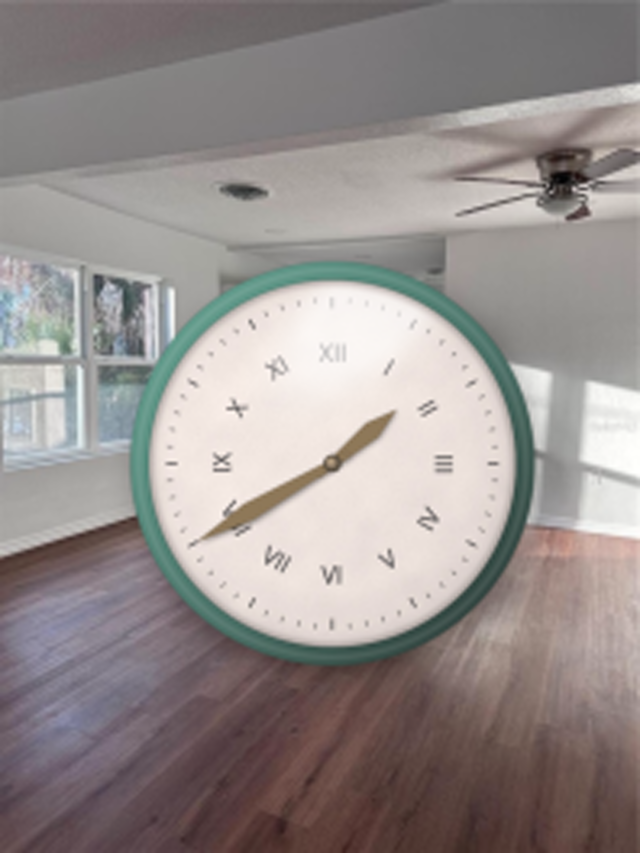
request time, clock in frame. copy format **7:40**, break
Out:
**1:40**
